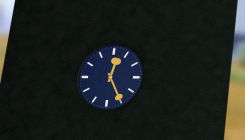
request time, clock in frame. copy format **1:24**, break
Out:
**12:25**
